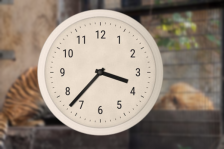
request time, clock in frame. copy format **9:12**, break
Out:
**3:37**
